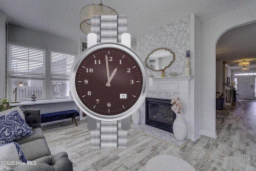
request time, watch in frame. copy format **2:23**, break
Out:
**12:59**
